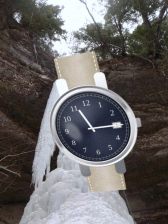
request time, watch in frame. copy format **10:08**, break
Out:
**11:15**
